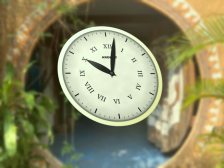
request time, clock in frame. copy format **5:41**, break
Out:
**10:02**
